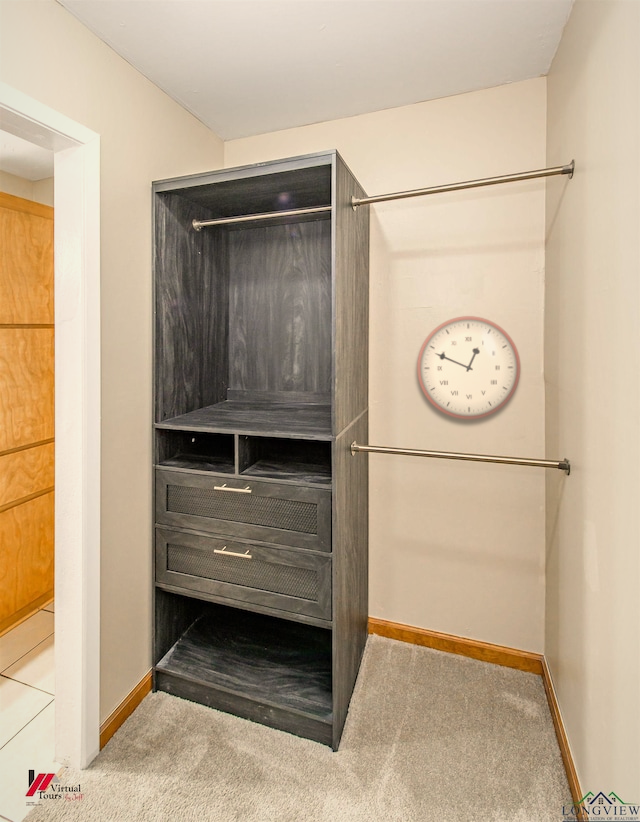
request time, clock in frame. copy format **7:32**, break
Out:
**12:49**
